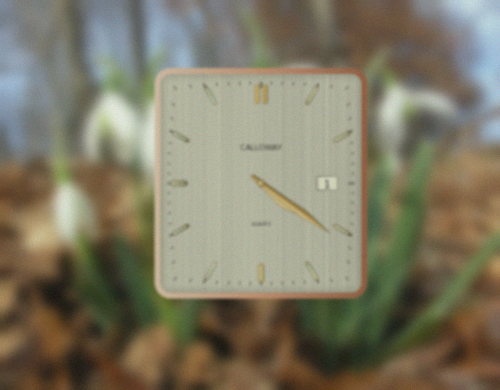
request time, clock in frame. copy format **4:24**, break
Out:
**4:21**
